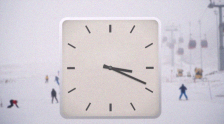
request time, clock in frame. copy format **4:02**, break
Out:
**3:19**
